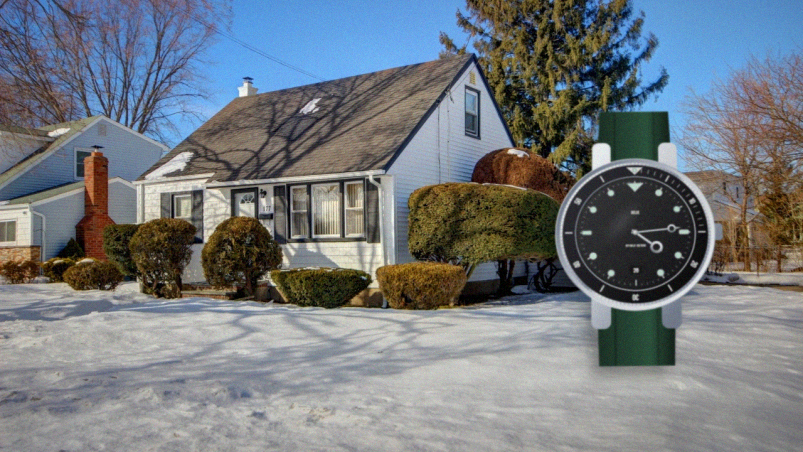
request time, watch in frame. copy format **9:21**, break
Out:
**4:14**
